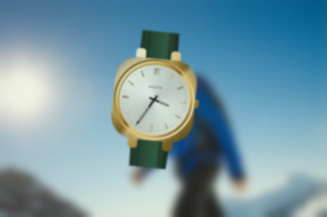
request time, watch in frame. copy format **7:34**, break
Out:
**3:35**
